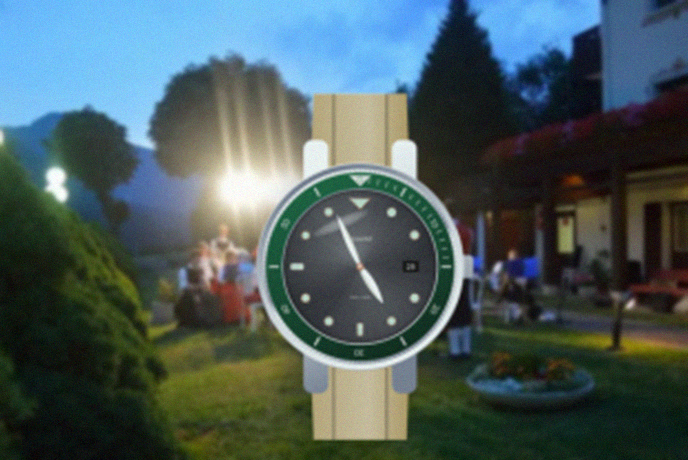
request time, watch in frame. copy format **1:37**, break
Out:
**4:56**
